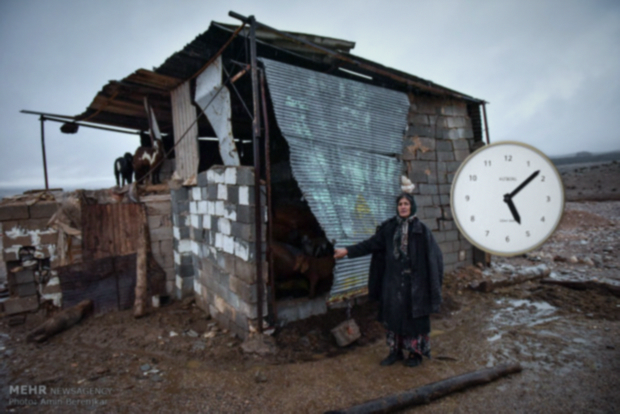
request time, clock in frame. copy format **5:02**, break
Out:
**5:08**
